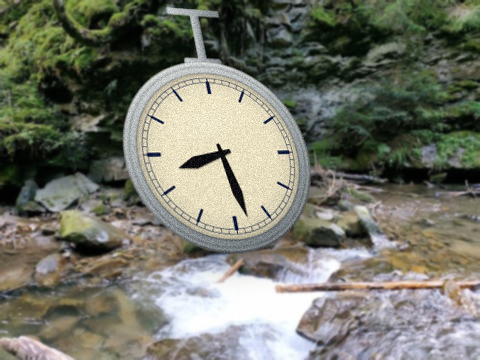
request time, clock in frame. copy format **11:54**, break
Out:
**8:28**
